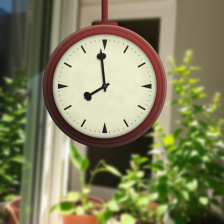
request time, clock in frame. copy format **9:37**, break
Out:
**7:59**
